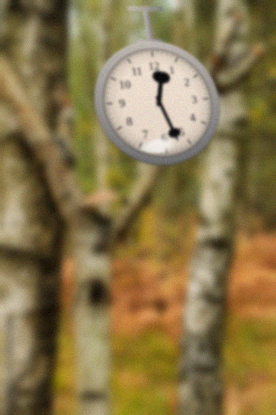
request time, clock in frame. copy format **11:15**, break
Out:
**12:27**
